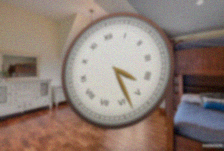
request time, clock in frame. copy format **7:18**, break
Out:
**4:28**
